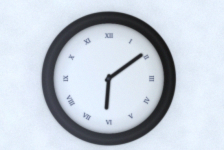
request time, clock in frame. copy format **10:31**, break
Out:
**6:09**
